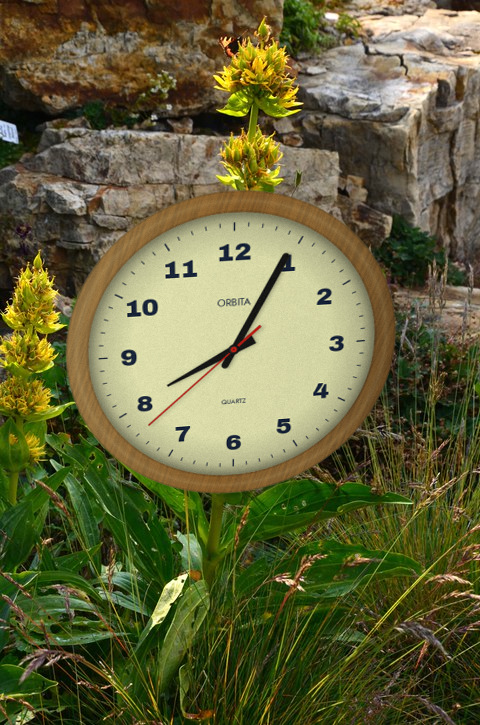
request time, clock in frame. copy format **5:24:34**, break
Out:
**8:04:38**
